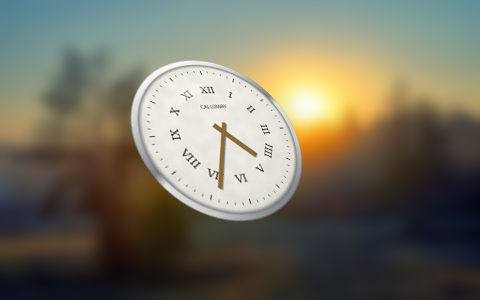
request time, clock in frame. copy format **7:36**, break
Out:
**4:34**
